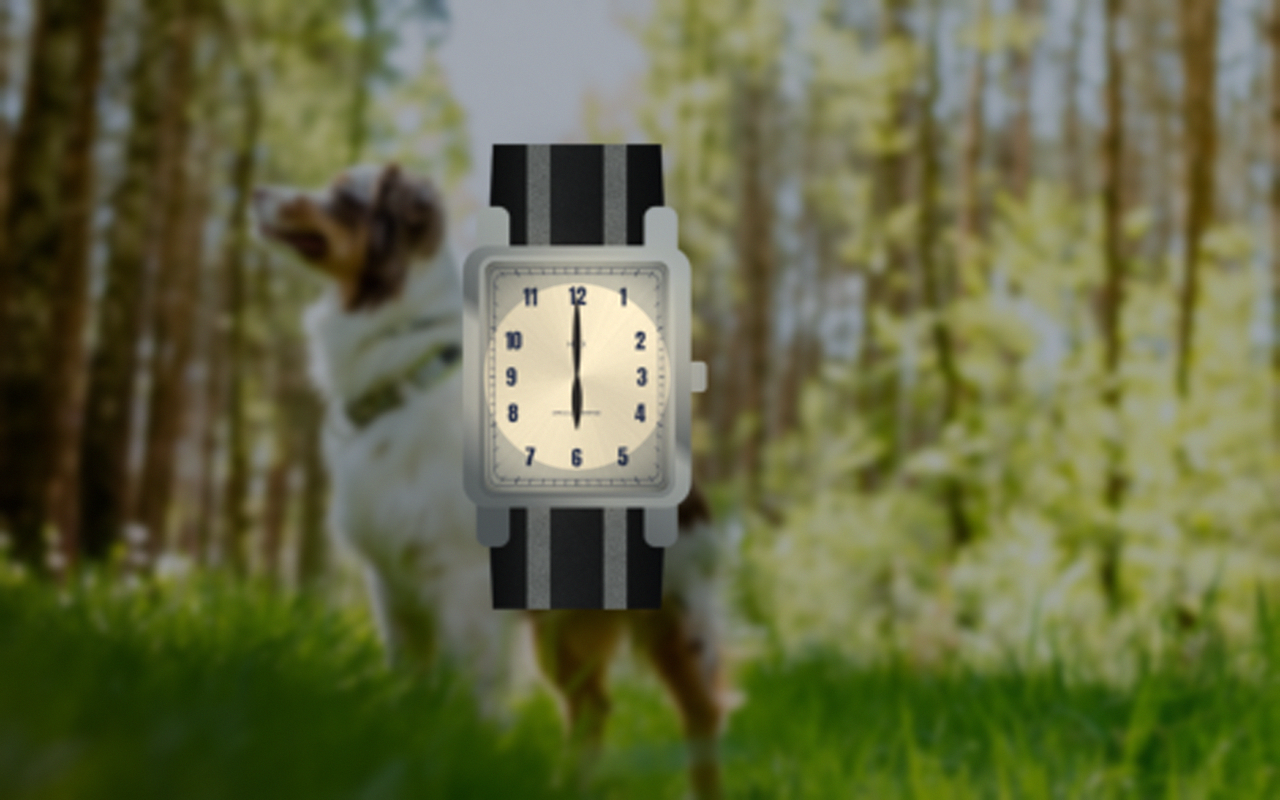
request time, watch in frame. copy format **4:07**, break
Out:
**6:00**
